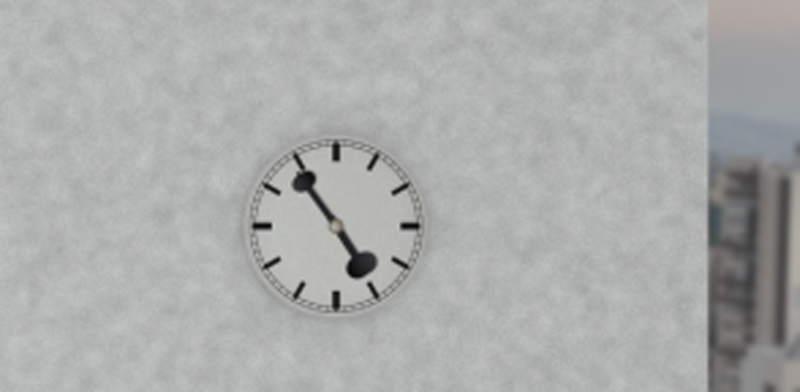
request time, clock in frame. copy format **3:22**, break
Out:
**4:54**
